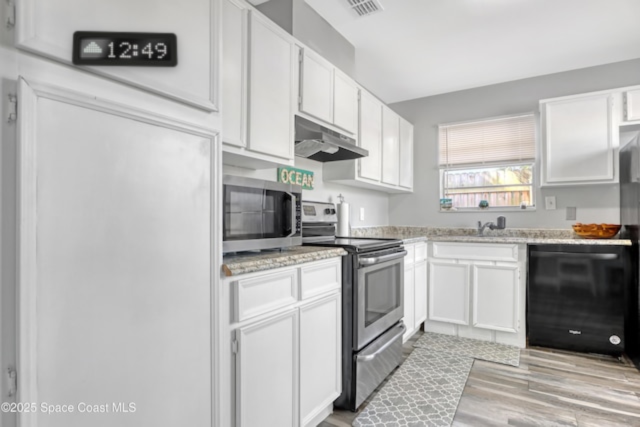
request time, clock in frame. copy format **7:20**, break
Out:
**12:49**
